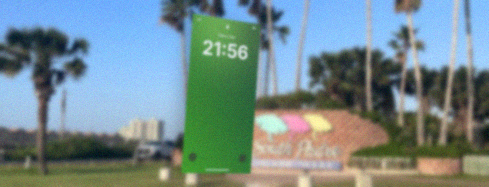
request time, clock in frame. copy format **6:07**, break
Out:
**21:56**
